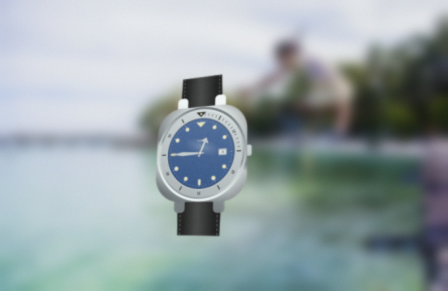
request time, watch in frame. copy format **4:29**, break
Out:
**12:45**
